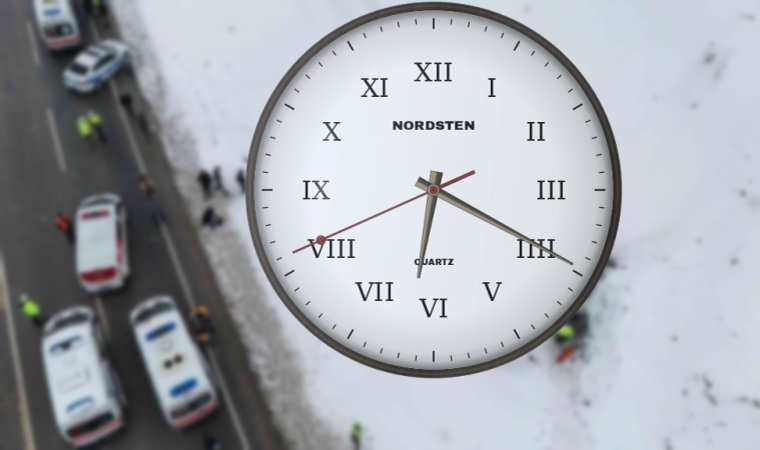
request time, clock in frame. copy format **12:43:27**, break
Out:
**6:19:41**
